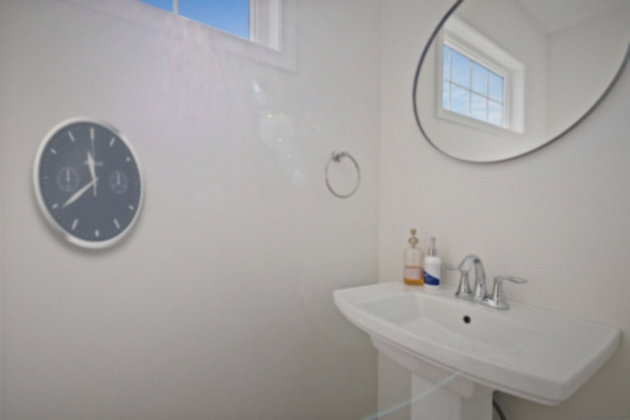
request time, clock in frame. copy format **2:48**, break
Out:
**11:39**
